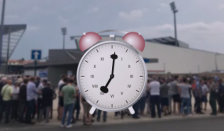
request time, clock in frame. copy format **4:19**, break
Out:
**7:01**
